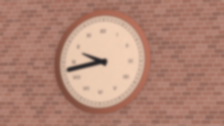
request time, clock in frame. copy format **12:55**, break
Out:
**9:43**
